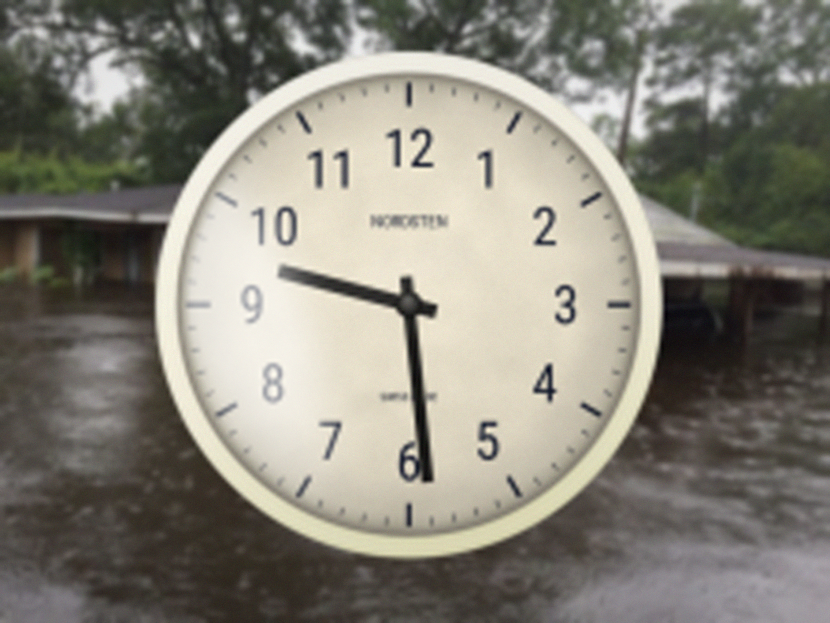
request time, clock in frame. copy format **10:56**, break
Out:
**9:29**
